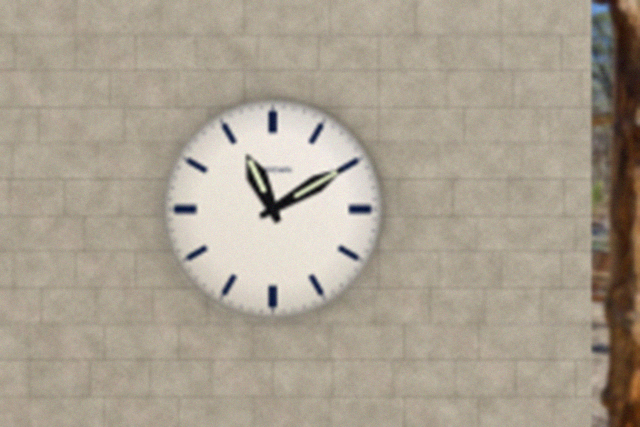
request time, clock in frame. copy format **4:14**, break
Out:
**11:10**
